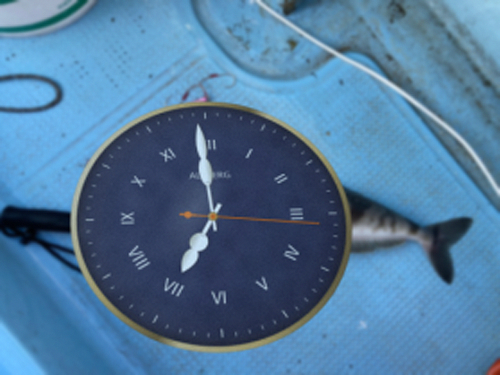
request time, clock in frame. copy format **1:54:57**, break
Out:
**6:59:16**
